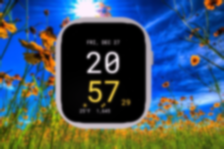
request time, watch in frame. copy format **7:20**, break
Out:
**20:57**
